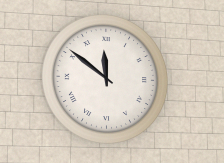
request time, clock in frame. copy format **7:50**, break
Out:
**11:51**
